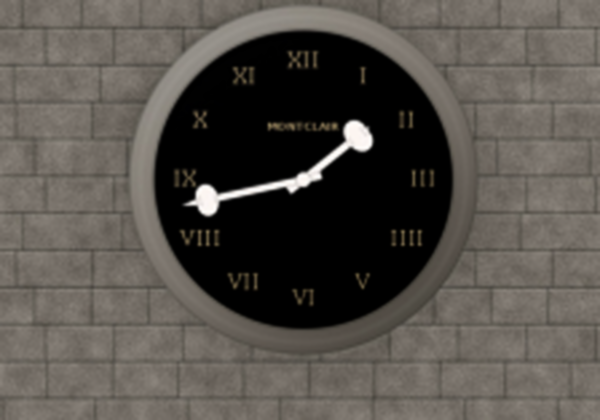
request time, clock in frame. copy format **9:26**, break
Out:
**1:43**
